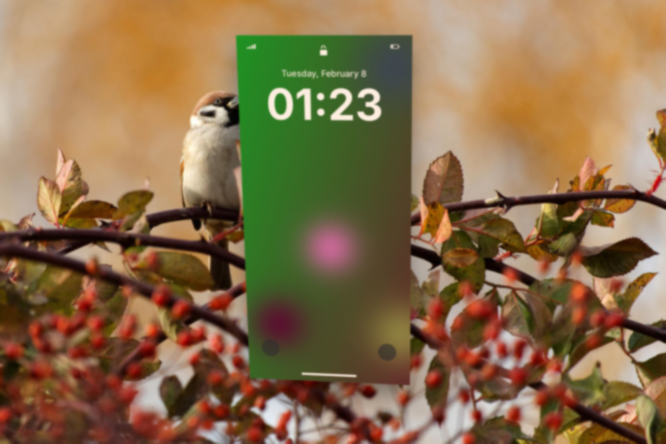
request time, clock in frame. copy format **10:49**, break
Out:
**1:23**
